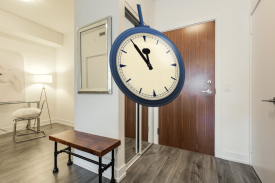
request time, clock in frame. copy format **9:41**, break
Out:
**11:55**
